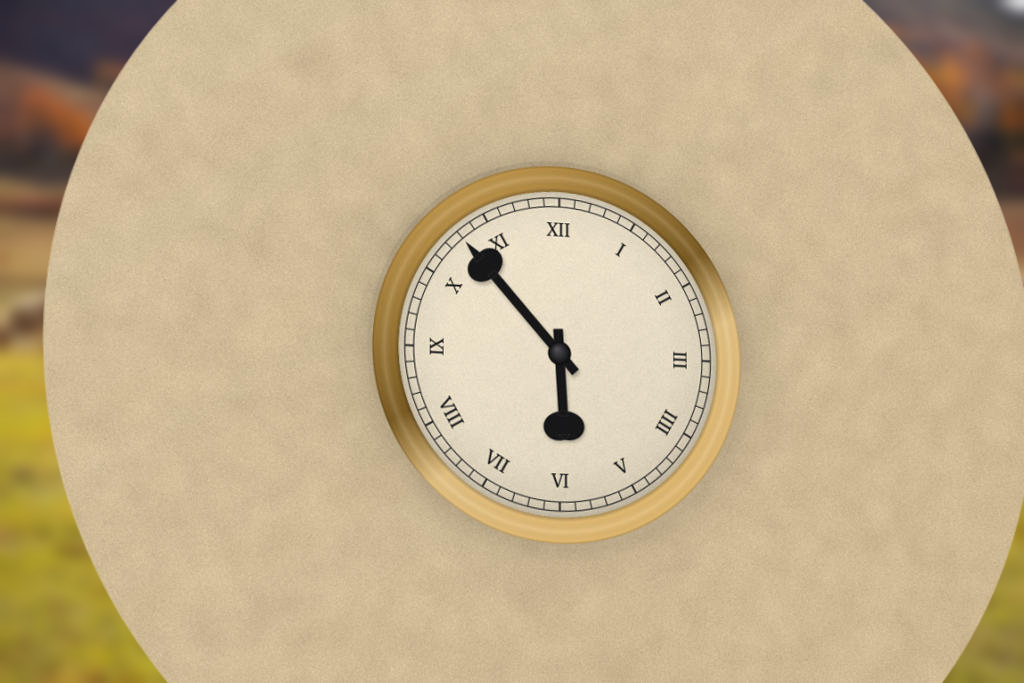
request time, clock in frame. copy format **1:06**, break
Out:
**5:53**
